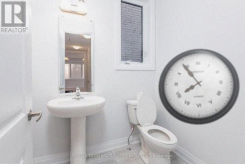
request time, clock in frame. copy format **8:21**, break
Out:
**7:54**
